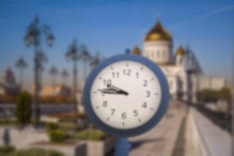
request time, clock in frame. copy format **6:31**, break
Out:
**9:46**
